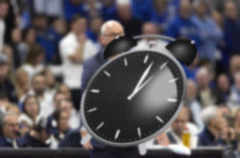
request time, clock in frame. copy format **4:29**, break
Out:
**1:02**
